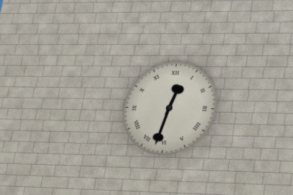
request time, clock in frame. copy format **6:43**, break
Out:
**12:32**
